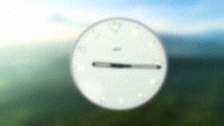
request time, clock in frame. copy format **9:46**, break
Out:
**9:16**
